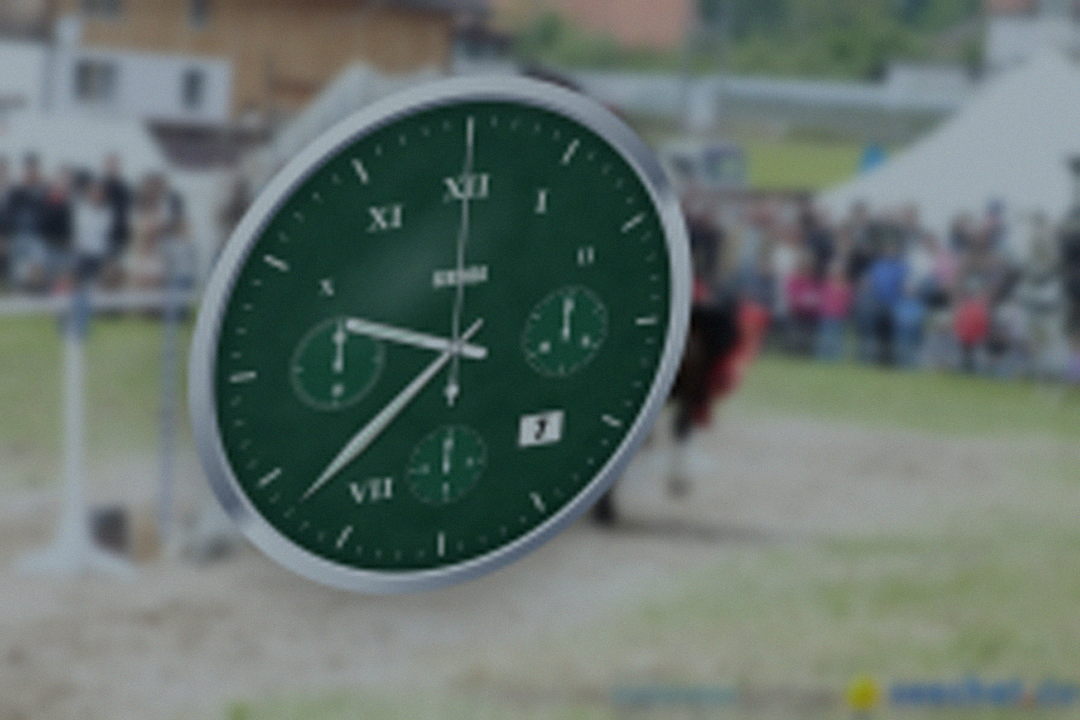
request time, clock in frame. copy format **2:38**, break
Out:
**9:38**
